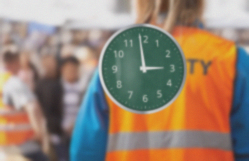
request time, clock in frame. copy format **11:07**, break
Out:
**2:59**
